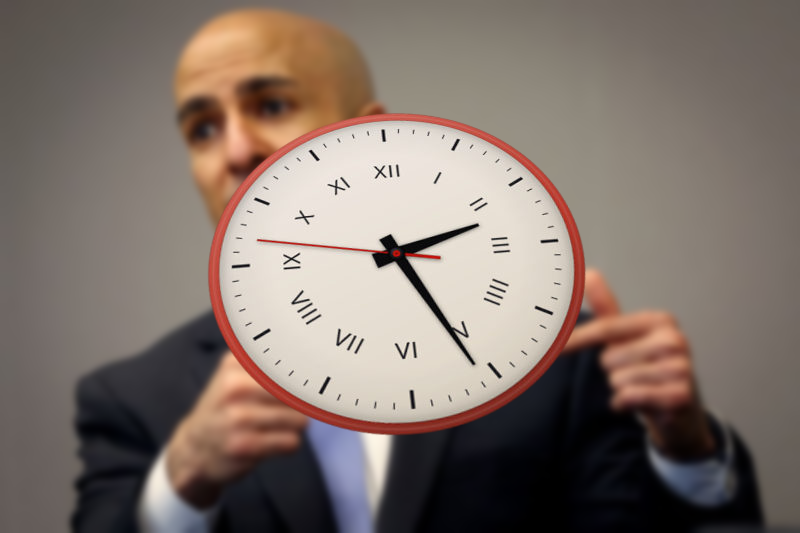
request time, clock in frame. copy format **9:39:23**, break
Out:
**2:25:47**
